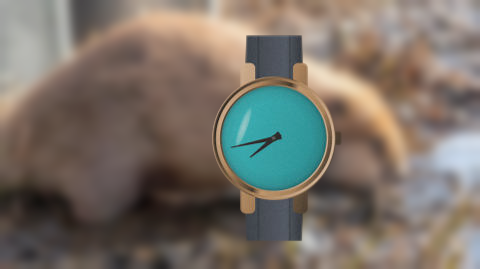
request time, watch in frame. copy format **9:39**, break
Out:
**7:43**
